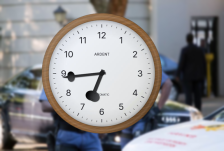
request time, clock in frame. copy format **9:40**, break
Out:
**6:44**
